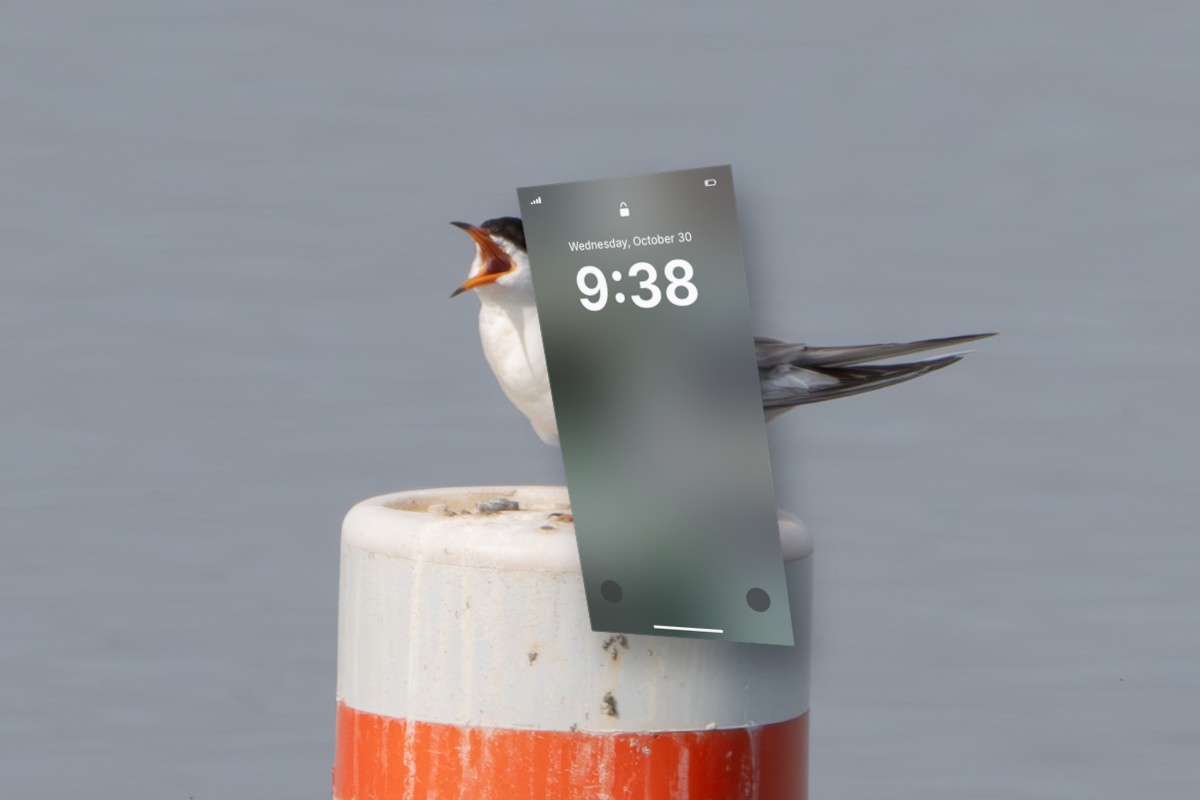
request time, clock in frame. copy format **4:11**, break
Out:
**9:38**
